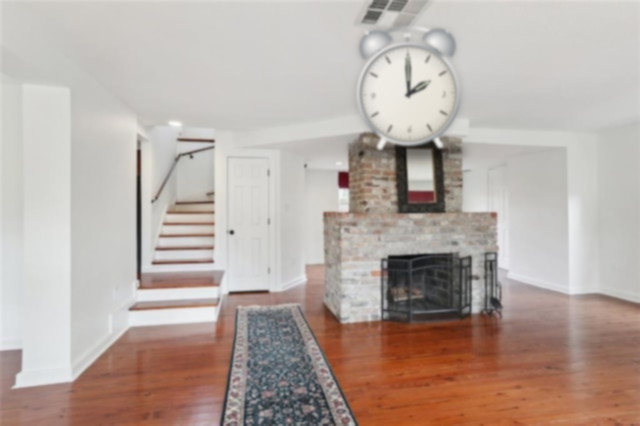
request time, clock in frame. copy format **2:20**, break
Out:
**2:00**
